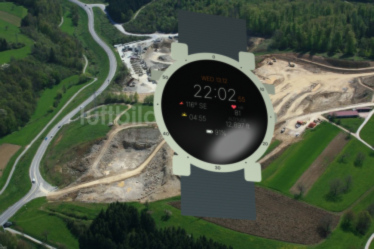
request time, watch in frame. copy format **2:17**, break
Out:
**22:02**
